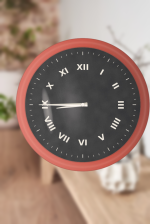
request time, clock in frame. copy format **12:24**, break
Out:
**8:45**
